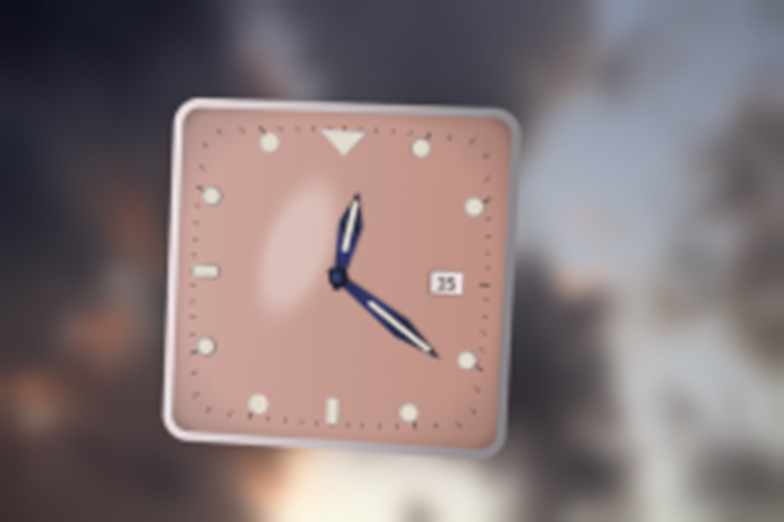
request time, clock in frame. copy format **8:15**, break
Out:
**12:21**
